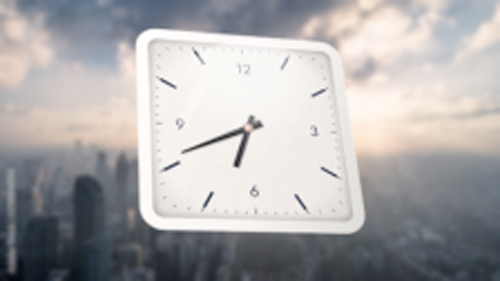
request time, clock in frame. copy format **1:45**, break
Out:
**6:41**
